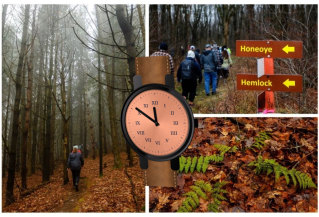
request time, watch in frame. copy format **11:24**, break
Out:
**11:51**
